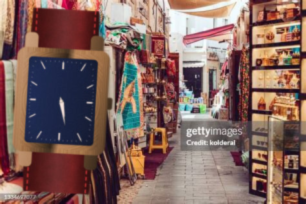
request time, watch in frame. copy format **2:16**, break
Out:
**5:28**
